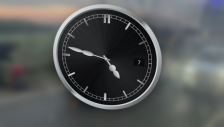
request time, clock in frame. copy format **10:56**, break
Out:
**4:47**
